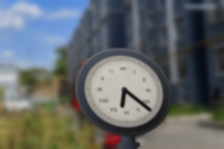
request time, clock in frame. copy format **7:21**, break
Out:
**6:22**
